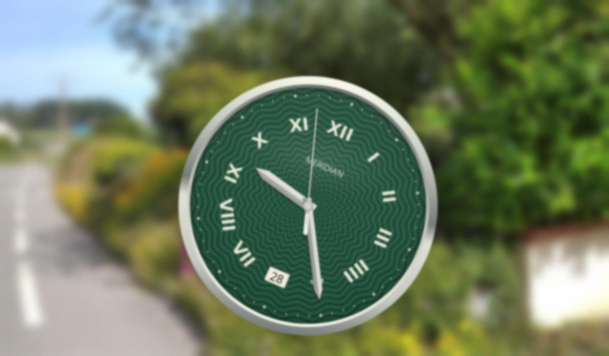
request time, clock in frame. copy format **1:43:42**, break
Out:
**9:24:57**
